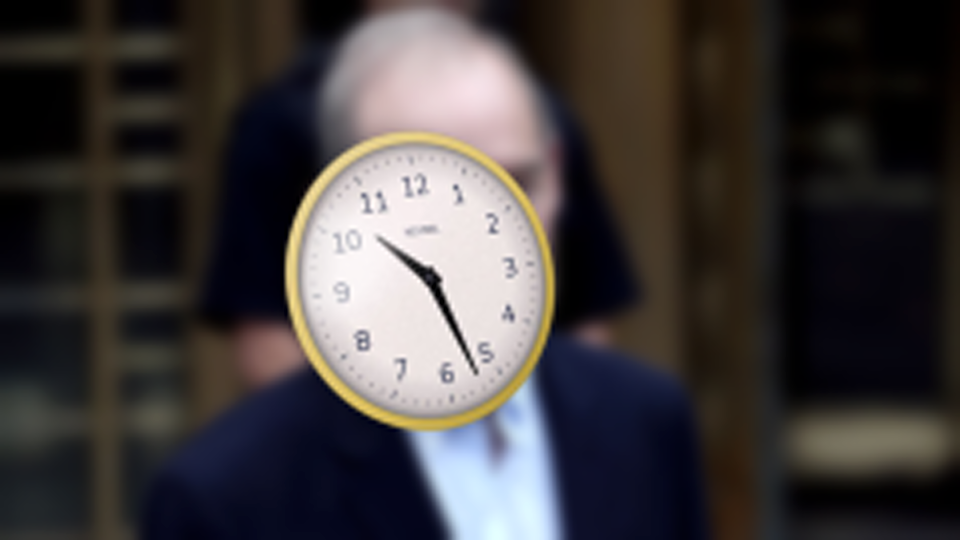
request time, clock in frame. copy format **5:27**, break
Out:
**10:27**
